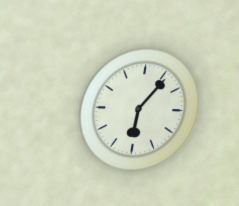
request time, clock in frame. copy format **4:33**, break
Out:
**6:06**
